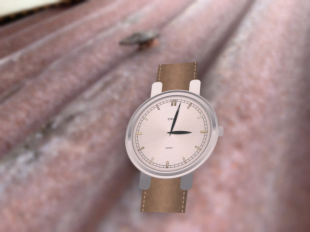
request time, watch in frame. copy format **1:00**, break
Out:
**3:02**
